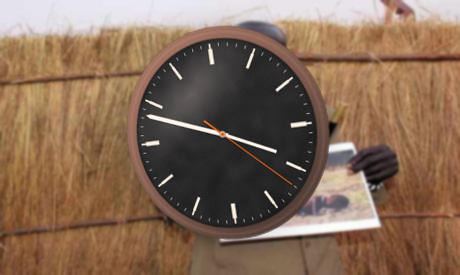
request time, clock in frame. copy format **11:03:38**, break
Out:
**3:48:22**
